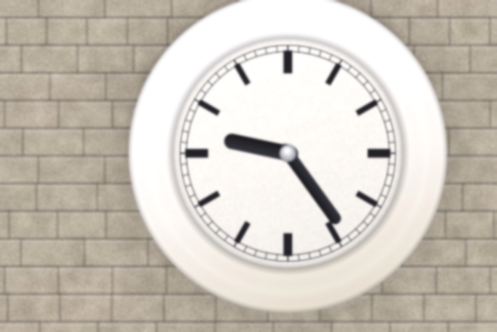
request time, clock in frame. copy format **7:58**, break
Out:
**9:24**
